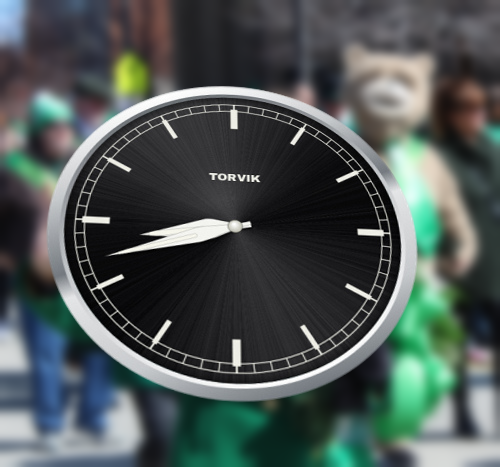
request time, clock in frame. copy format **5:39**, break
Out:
**8:42**
